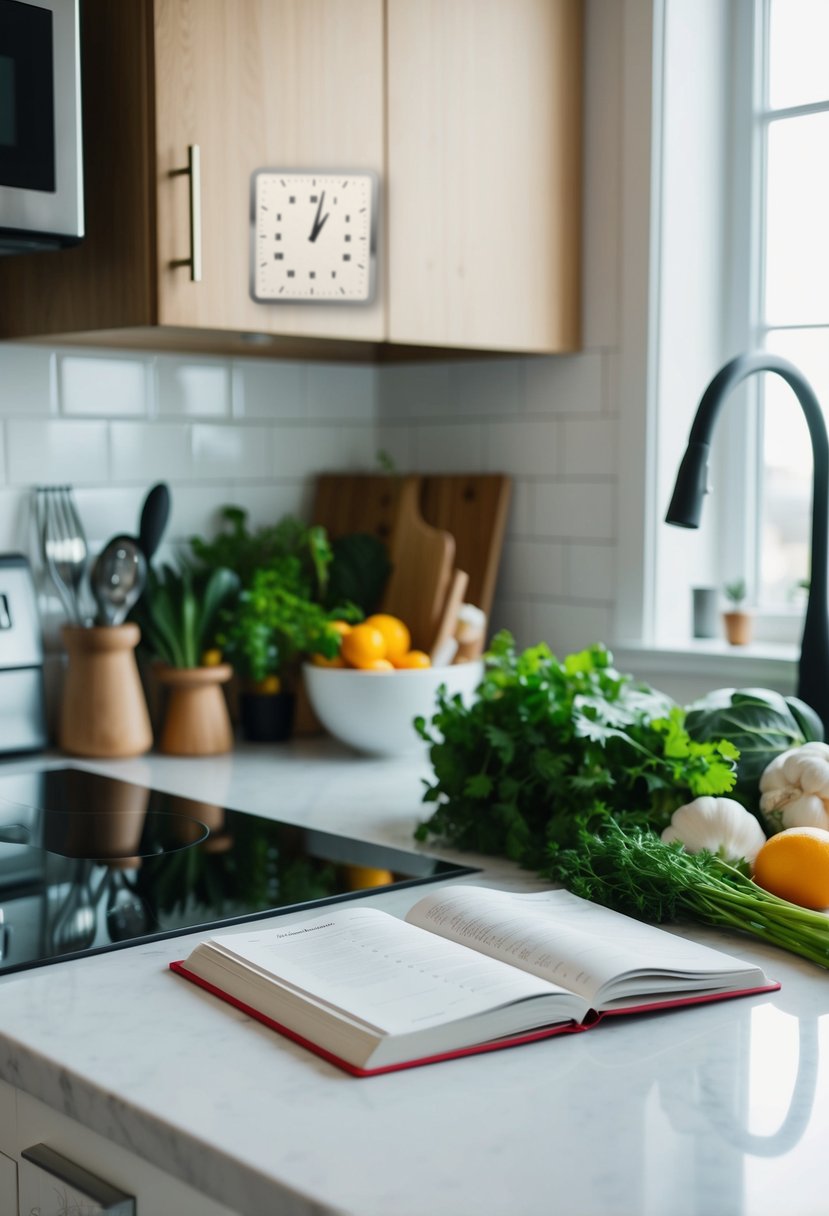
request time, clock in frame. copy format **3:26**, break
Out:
**1:02**
